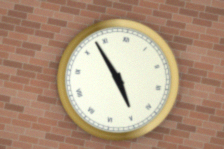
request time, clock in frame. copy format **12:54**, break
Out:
**4:53**
